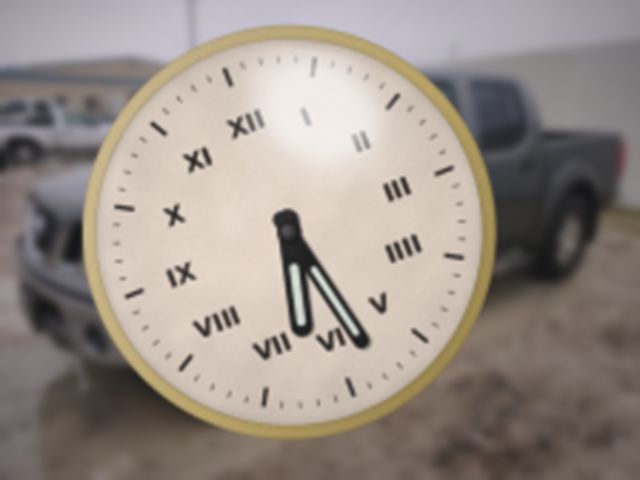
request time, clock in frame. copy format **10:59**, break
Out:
**6:28**
